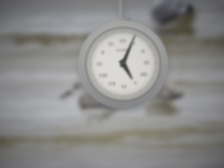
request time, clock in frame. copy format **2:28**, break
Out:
**5:04**
